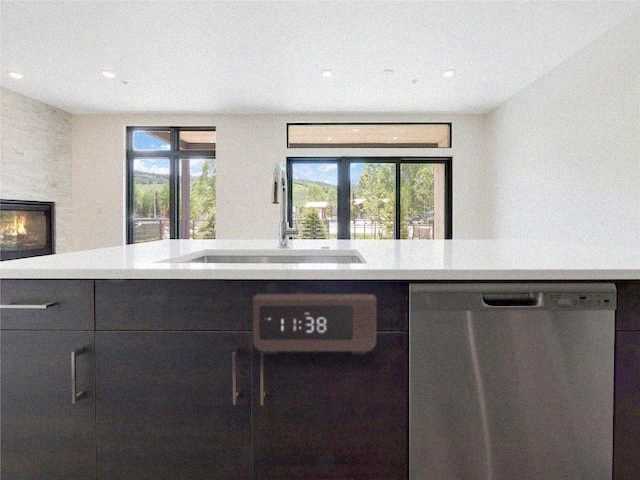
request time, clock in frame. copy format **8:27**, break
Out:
**11:38**
